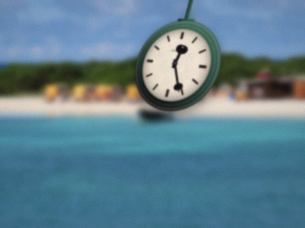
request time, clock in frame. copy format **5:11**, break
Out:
**12:26**
